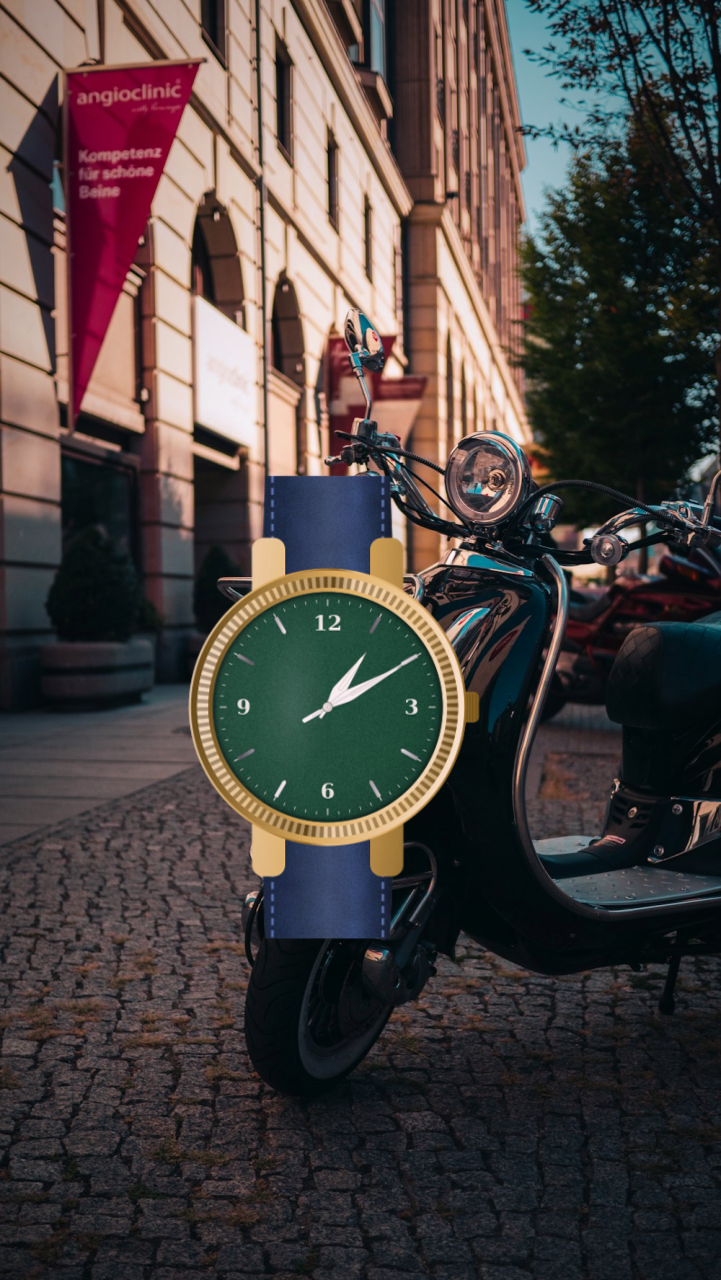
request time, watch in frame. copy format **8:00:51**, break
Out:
**1:10:10**
